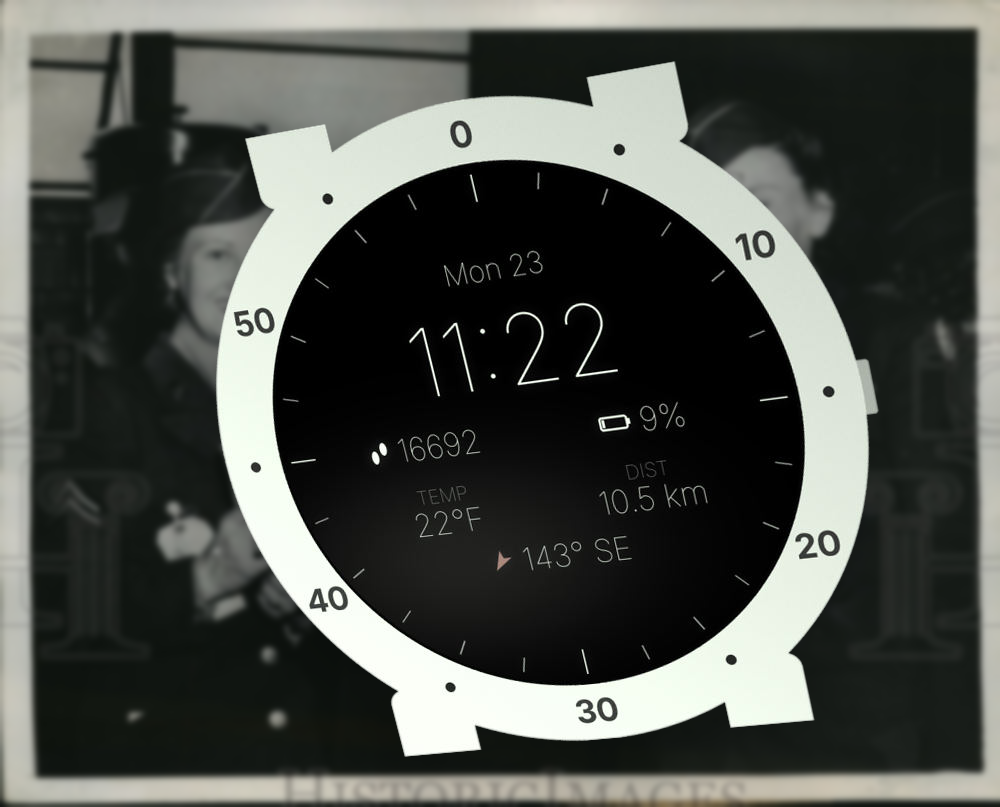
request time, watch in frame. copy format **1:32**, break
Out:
**11:22**
